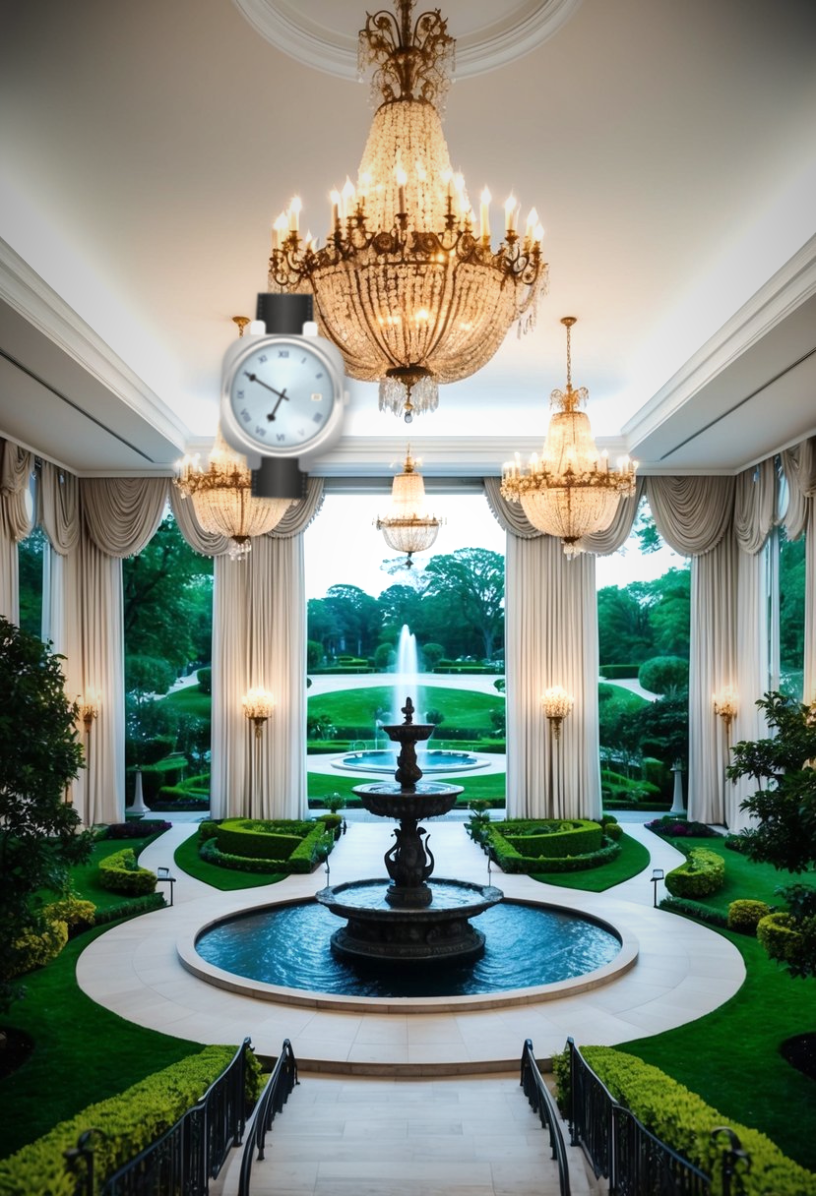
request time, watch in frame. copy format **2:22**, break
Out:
**6:50**
